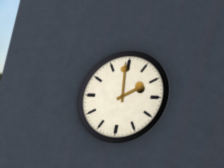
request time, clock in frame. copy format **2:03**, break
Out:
**1:59**
